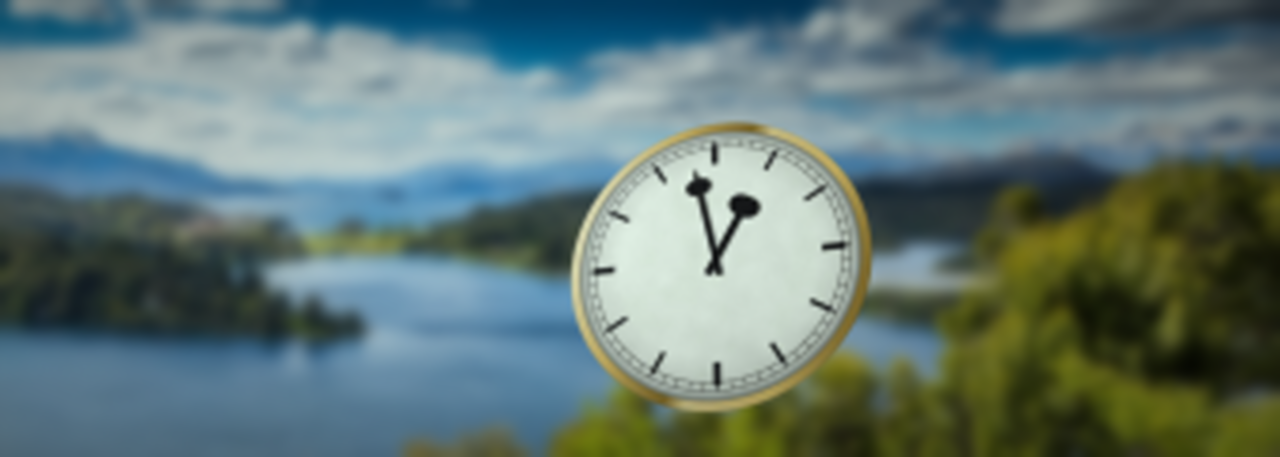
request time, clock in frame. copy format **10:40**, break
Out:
**12:58**
